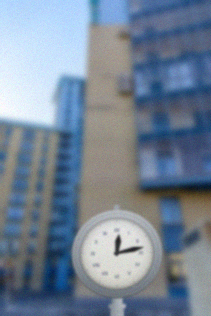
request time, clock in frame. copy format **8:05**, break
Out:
**12:13**
